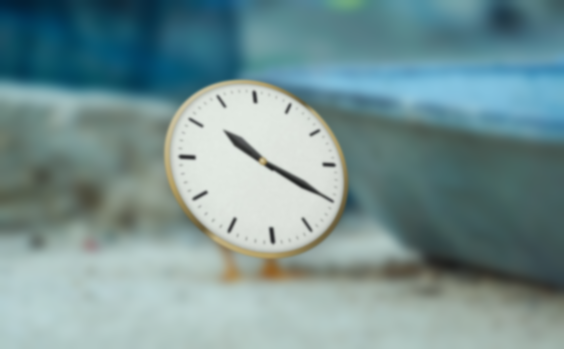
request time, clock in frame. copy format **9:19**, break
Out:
**10:20**
